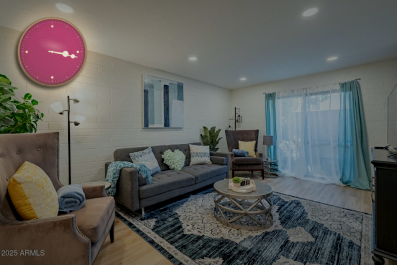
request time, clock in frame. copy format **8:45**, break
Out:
**3:17**
